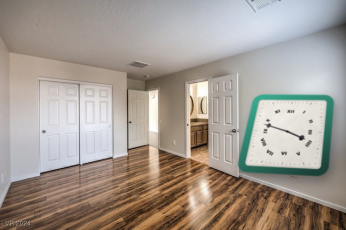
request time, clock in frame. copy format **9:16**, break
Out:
**3:48**
